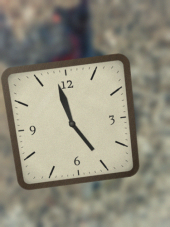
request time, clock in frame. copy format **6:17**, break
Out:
**4:58**
